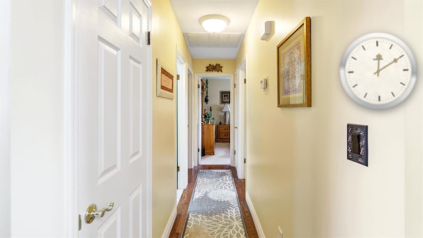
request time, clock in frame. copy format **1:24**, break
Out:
**12:10**
